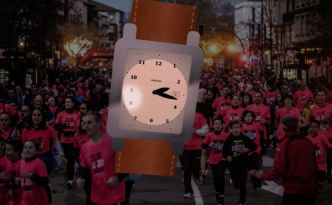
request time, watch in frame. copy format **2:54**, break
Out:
**2:17**
